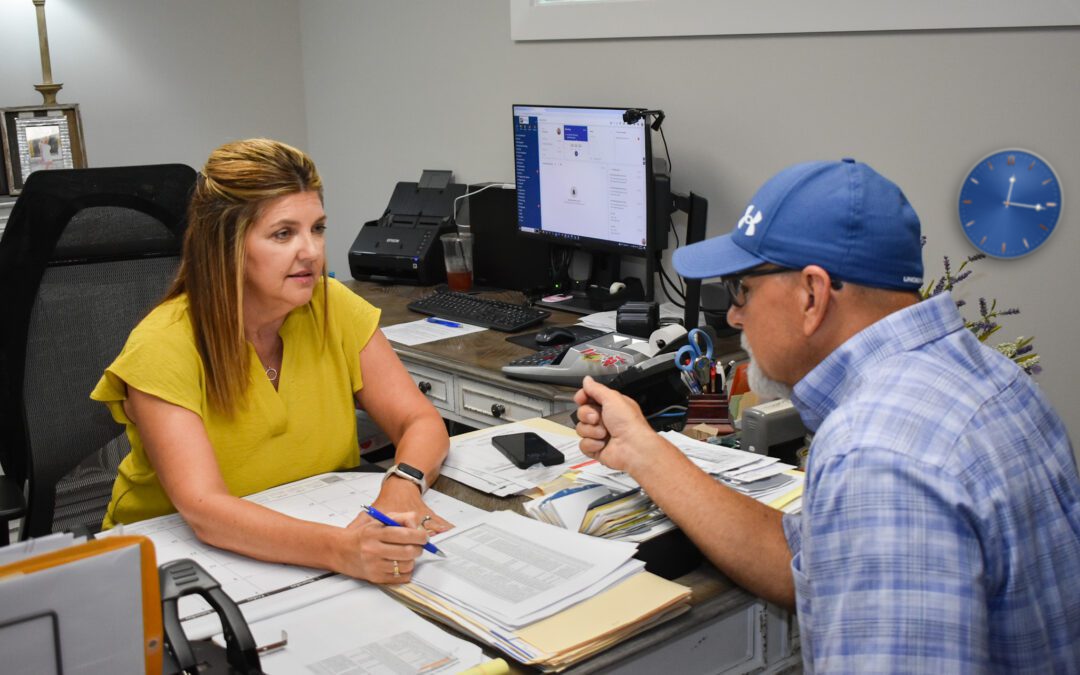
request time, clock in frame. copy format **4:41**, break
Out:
**12:16**
